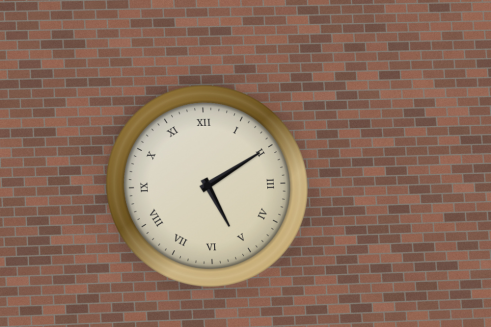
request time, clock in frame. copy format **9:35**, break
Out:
**5:10**
